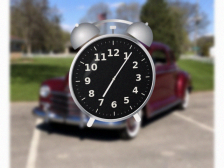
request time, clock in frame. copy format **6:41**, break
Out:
**7:06**
